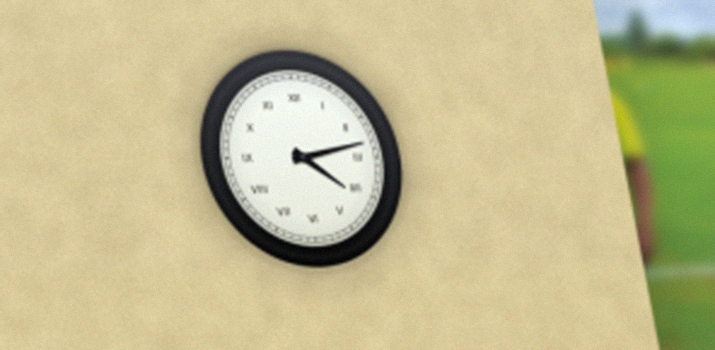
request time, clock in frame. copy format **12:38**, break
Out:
**4:13**
